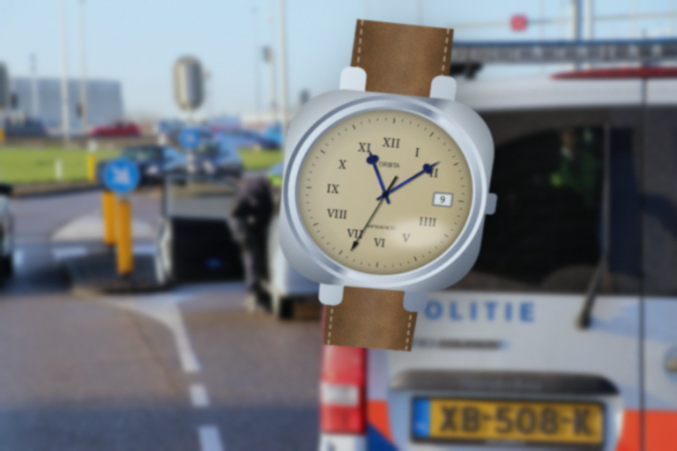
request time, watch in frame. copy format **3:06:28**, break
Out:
**11:08:34**
